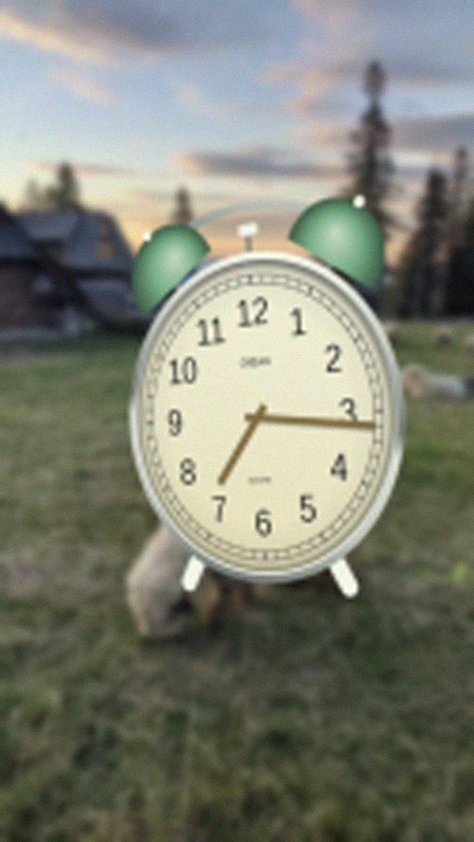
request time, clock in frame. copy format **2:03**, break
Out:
**7:16**
